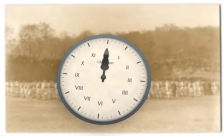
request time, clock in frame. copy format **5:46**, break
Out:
**12:00**
